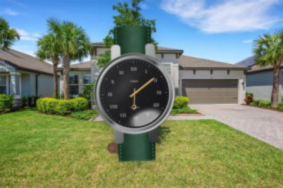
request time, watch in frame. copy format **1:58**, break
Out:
**6:09**
